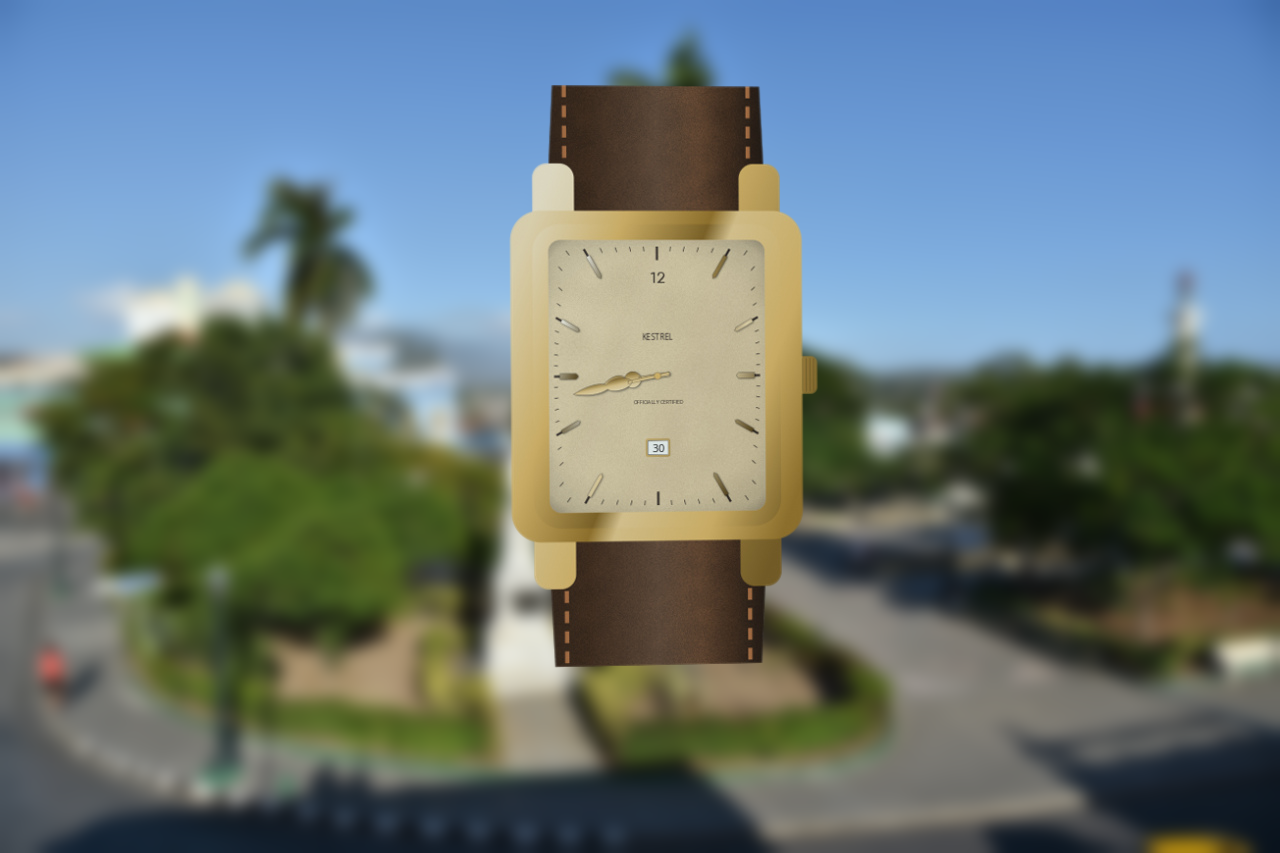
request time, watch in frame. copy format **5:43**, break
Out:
**8:43**
